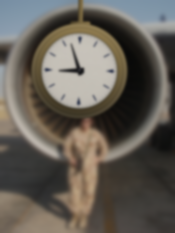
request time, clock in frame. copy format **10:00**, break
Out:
**8:57**
